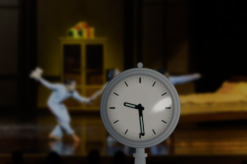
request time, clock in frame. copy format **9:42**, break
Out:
**9:29**
